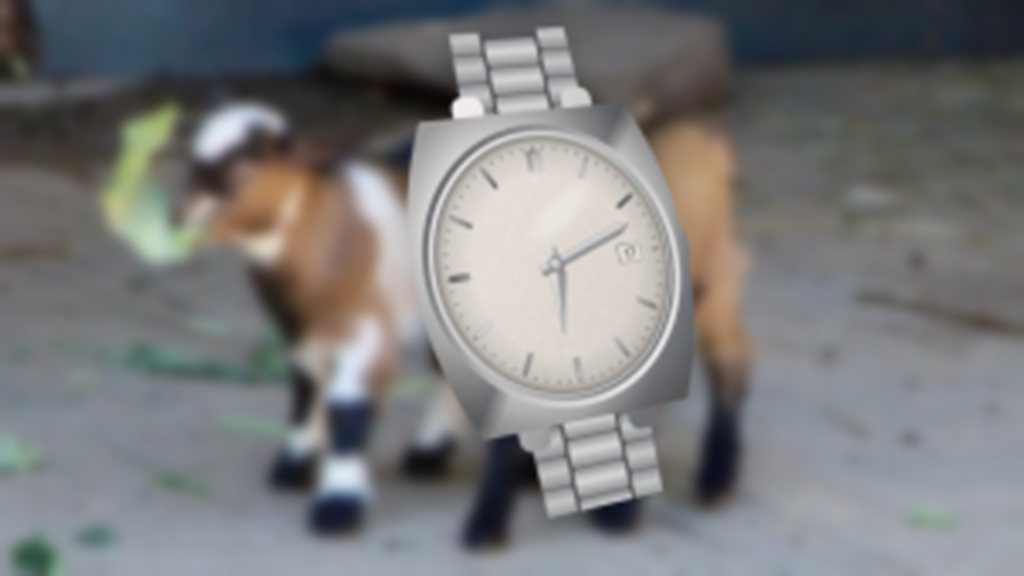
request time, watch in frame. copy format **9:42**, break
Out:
**6:12**
